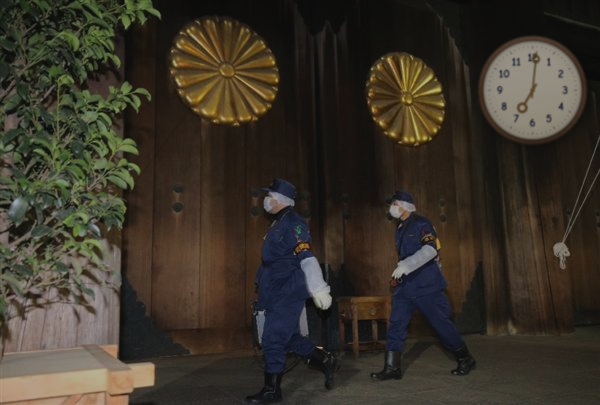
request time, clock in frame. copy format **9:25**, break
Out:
**7:01**
